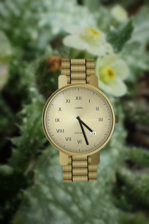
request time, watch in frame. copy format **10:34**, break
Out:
**4:27**
